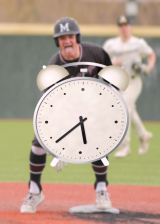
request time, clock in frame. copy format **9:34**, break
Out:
**5:38**
